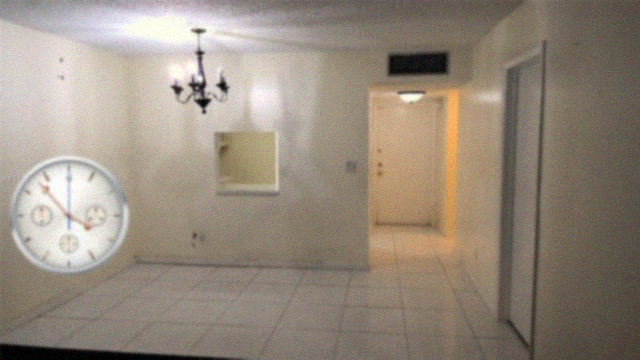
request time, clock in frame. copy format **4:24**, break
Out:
**3:53**
